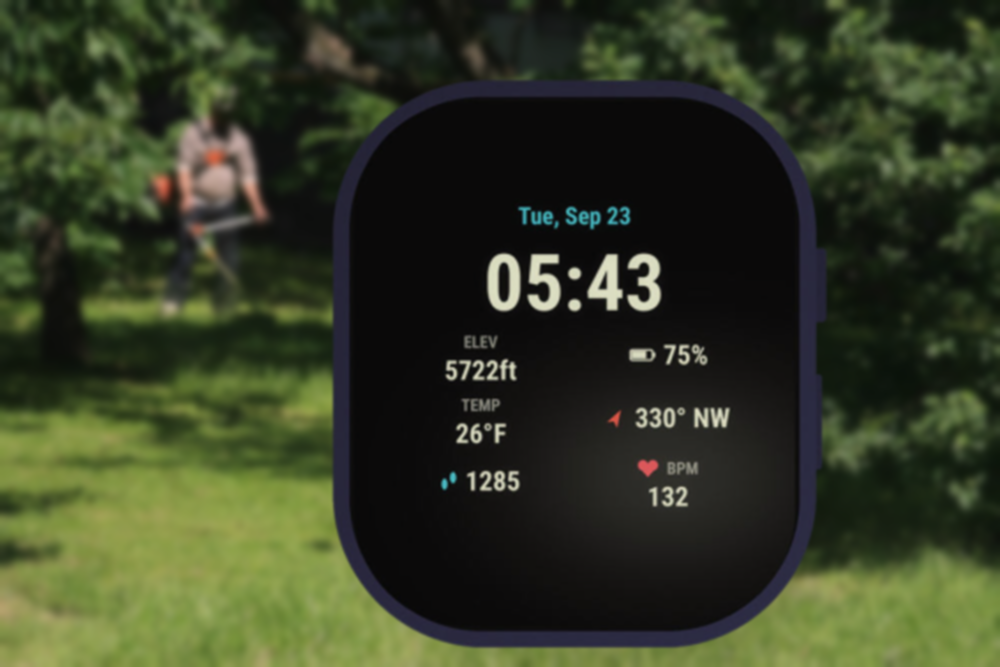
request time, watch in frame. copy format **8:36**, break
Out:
**5:43**
